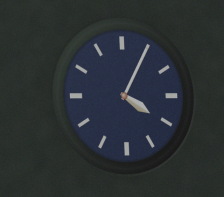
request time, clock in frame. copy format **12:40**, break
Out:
**4:05**
